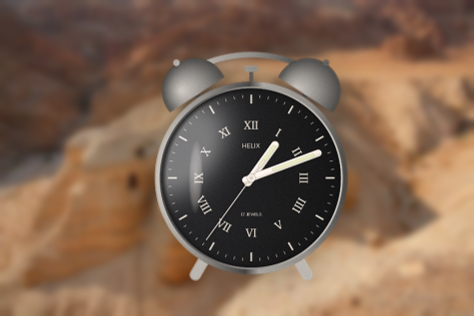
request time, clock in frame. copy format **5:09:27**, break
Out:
**1:11:36**
